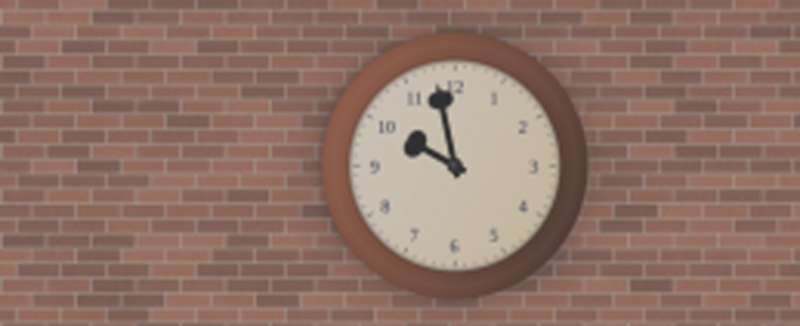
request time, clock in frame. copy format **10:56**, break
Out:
**9:58**
